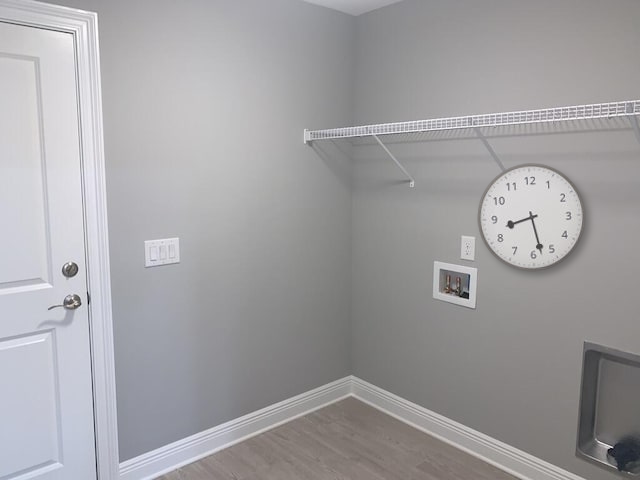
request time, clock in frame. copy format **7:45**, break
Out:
**8:28**
